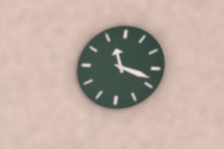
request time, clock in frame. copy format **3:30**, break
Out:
**11:18**
